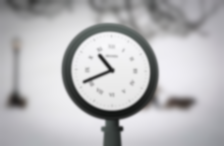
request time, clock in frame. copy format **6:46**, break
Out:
**10:41**
